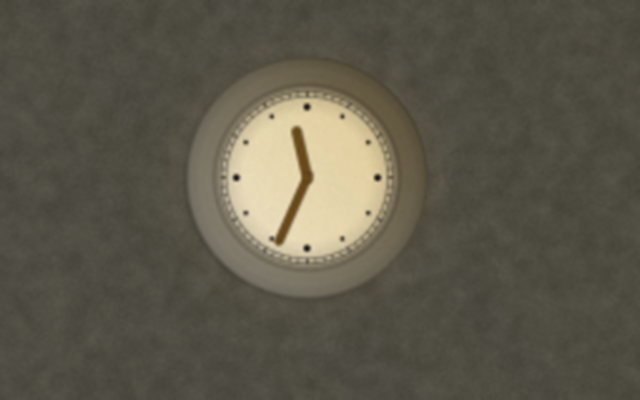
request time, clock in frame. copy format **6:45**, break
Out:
**11:34**
